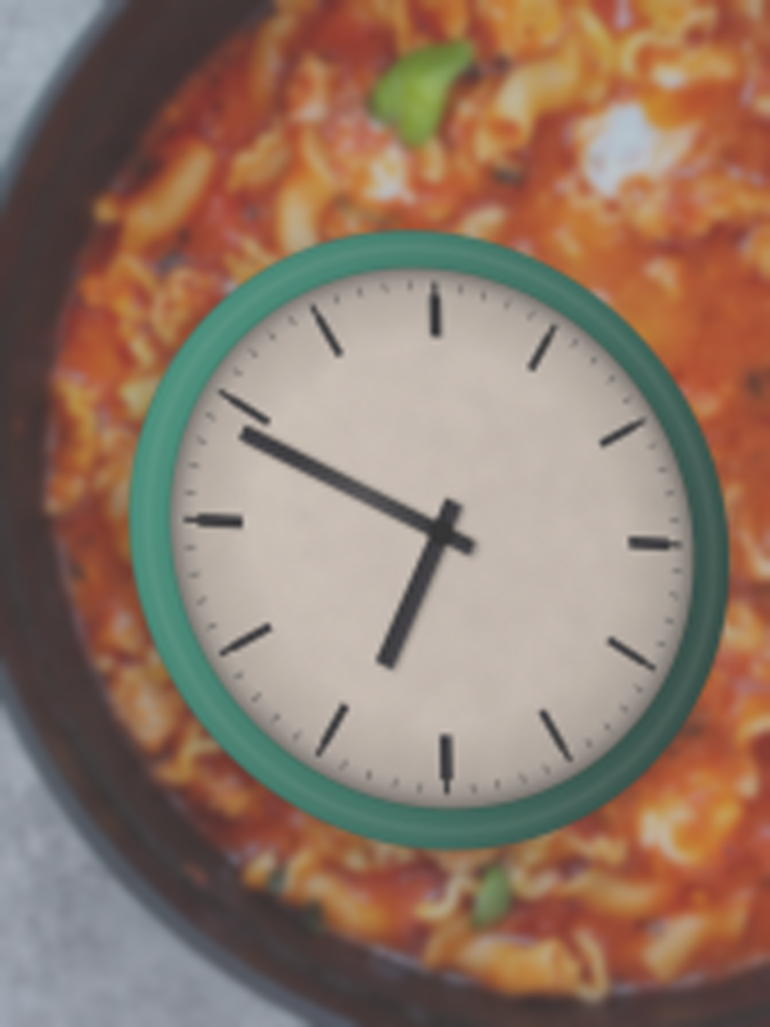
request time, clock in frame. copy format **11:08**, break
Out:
**6:49**
